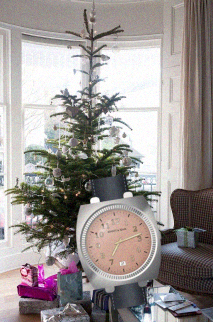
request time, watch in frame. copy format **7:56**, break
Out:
**7:13**
